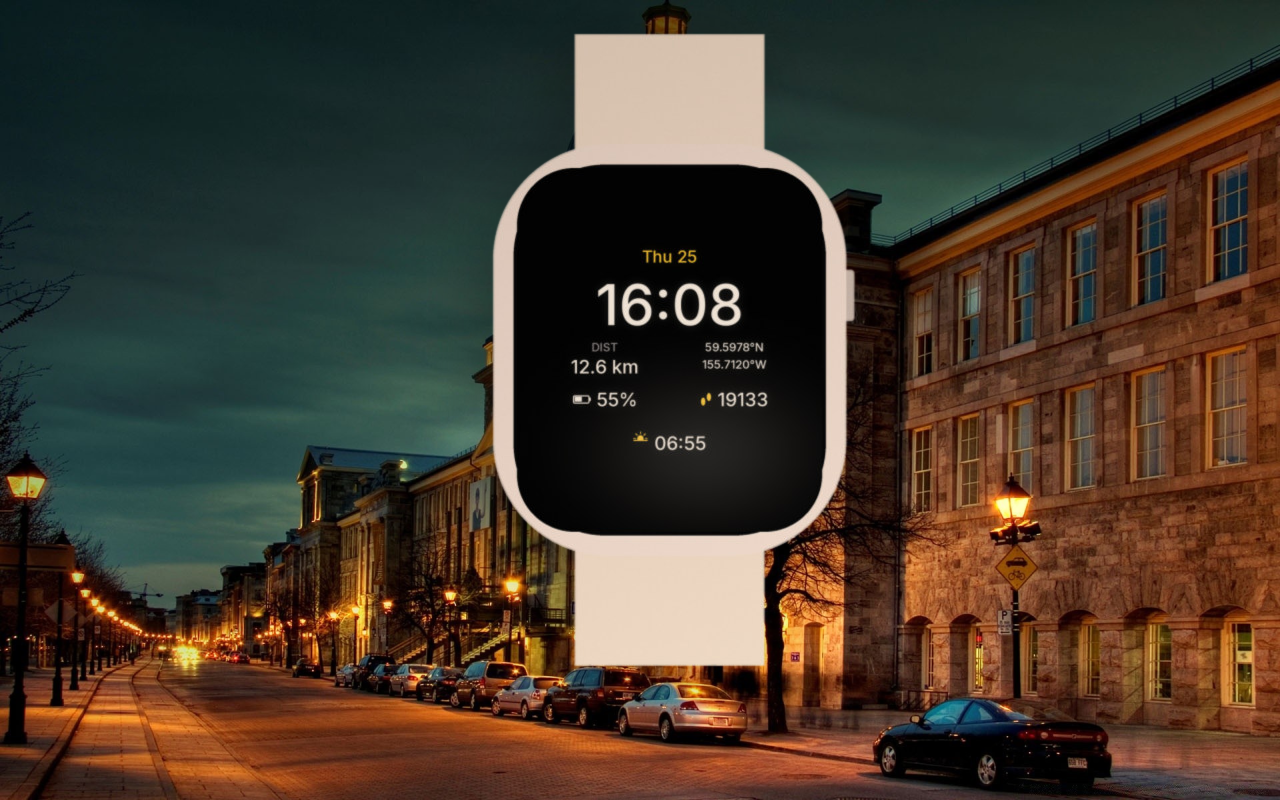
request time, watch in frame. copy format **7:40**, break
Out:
**16:08**
